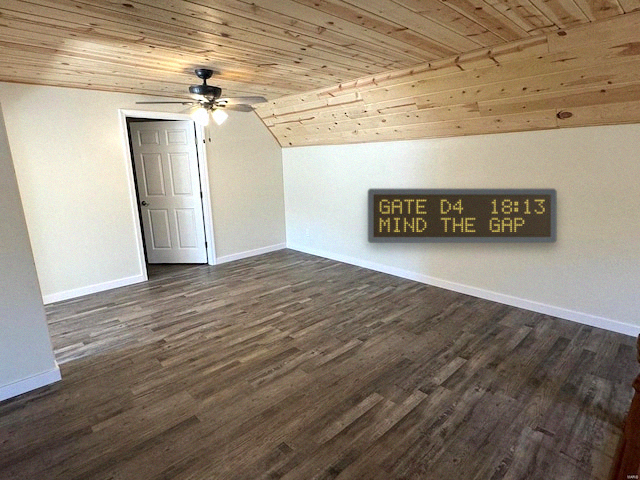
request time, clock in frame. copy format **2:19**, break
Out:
**18:13**
